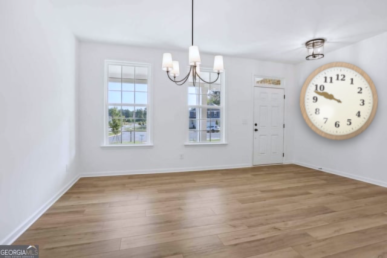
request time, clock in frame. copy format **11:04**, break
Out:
**9:48**
